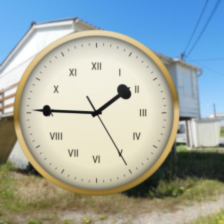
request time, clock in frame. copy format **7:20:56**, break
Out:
**1:45:25**
